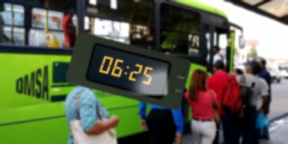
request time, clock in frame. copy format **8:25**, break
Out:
**6:25**
